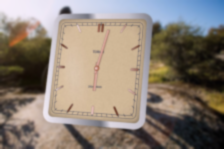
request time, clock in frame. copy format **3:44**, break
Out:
**6:02**
